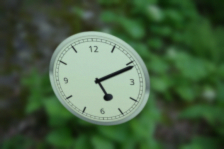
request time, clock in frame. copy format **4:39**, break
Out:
**5:11**
